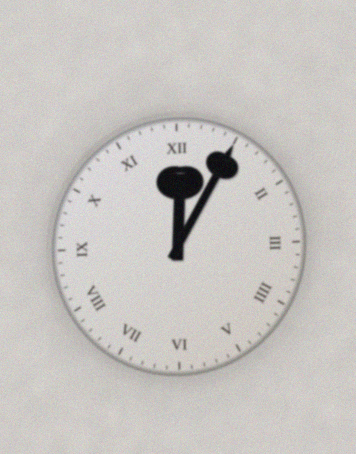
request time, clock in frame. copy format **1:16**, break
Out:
**12:05**
